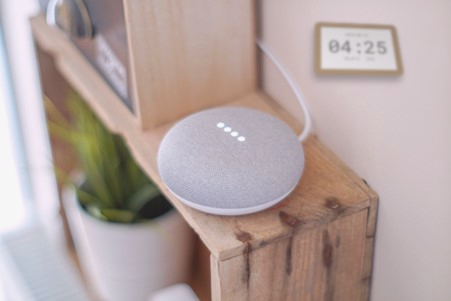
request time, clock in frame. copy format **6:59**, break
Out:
**4:25**
